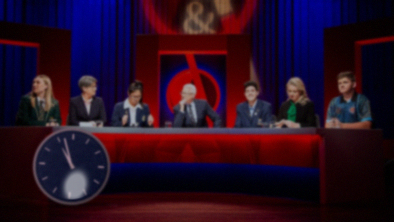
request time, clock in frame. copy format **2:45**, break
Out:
**10:57**
